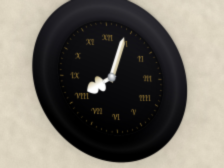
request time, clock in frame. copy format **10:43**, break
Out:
**8:04**
